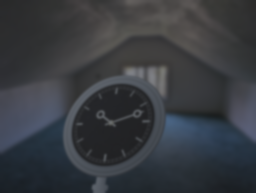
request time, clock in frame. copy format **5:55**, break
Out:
**10:12**
